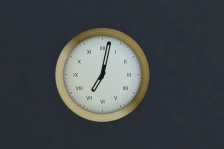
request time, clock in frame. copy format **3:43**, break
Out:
**7:02**
